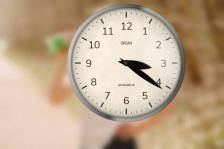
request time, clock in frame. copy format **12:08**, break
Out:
**3:21**
